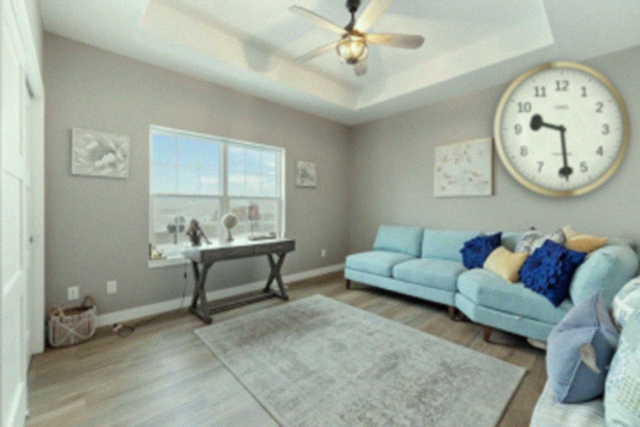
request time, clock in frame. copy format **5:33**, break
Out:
**9:29**
